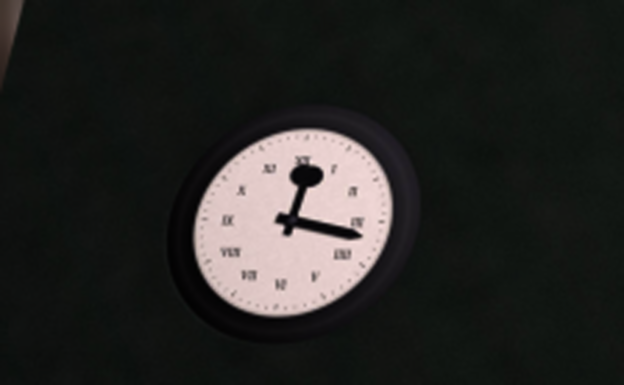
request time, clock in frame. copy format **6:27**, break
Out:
**12:17**
